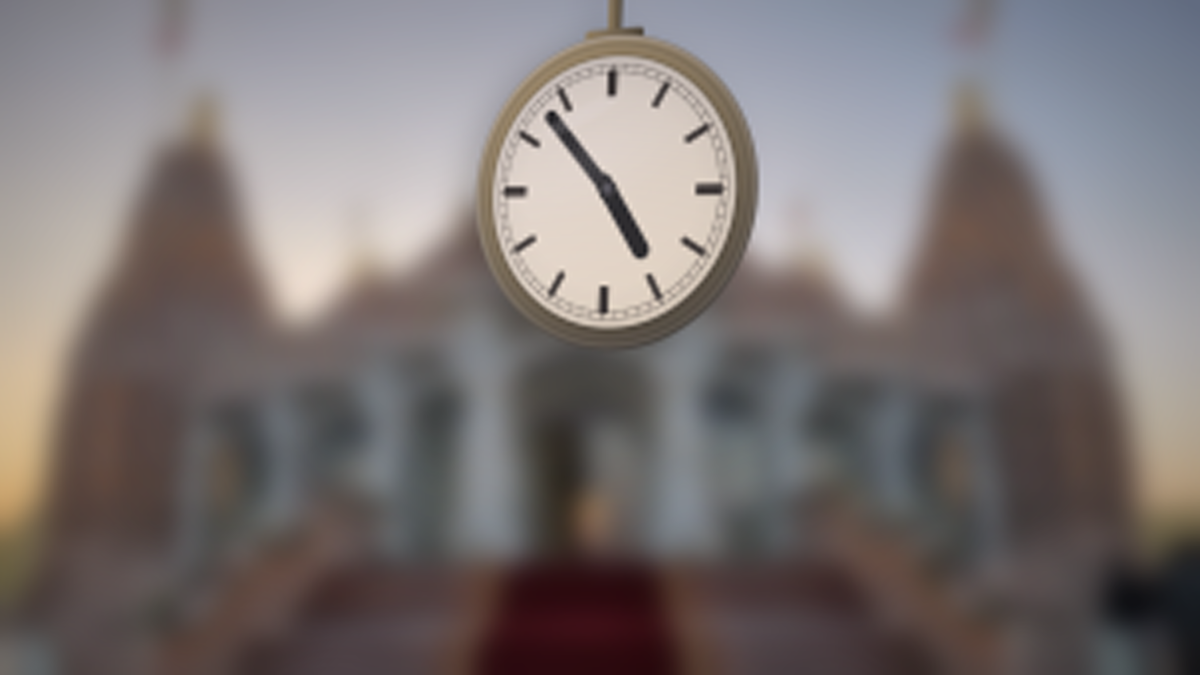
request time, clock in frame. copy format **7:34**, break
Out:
**4:53**
